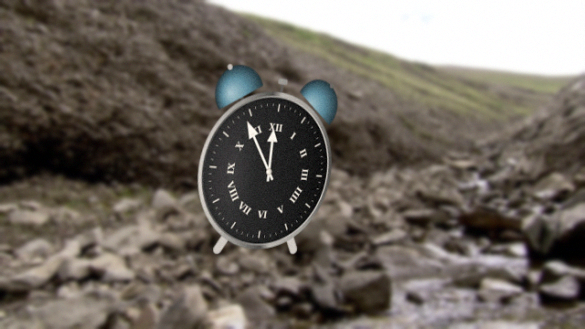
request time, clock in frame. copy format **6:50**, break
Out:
**11:54**
